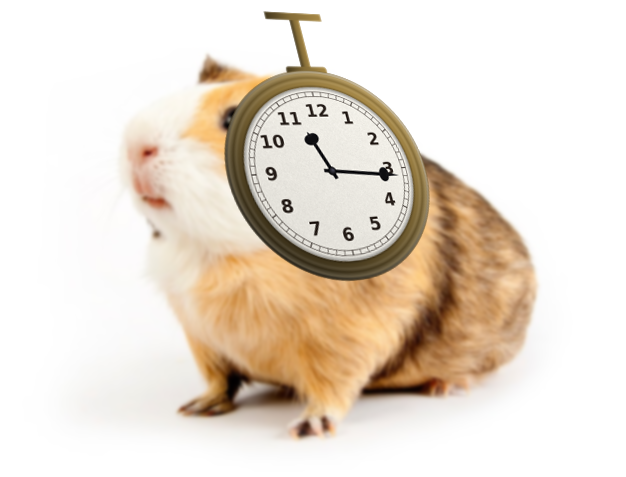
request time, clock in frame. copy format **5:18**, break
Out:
**11:16**
